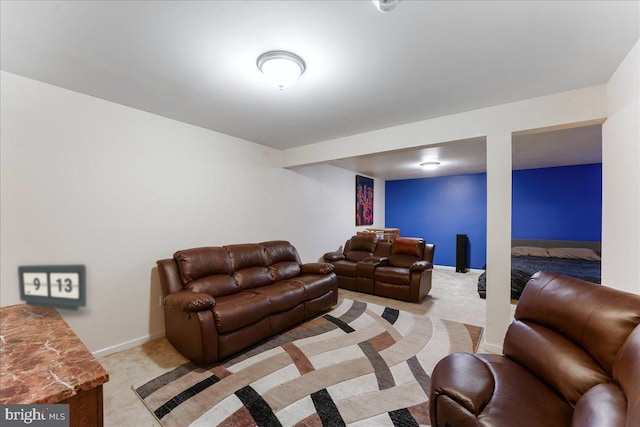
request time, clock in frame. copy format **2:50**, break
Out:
**9:13**
